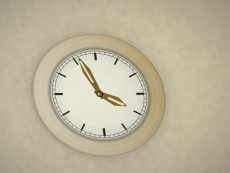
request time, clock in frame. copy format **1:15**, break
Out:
**3:56**
